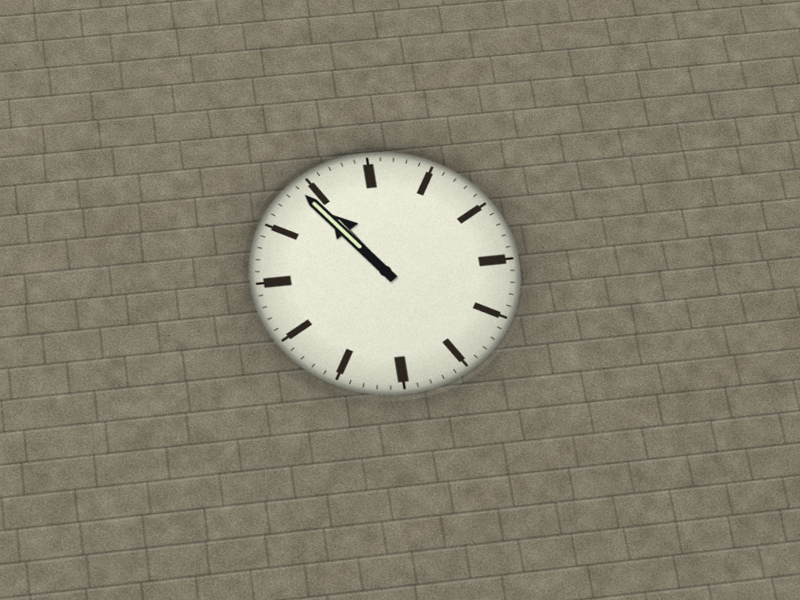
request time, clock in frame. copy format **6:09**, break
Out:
**10:54**
